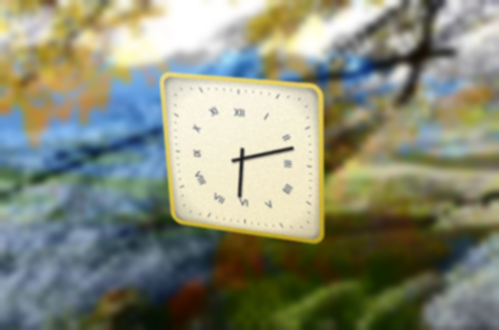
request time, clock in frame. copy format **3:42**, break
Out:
**6:12**
